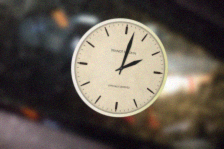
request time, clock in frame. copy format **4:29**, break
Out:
**2:02**
